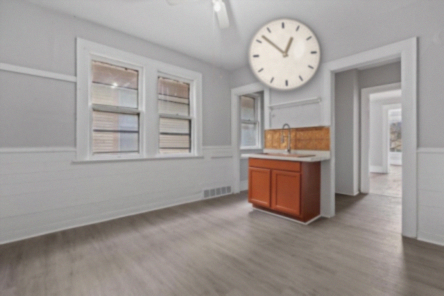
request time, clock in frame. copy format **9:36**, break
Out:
**12:52**
